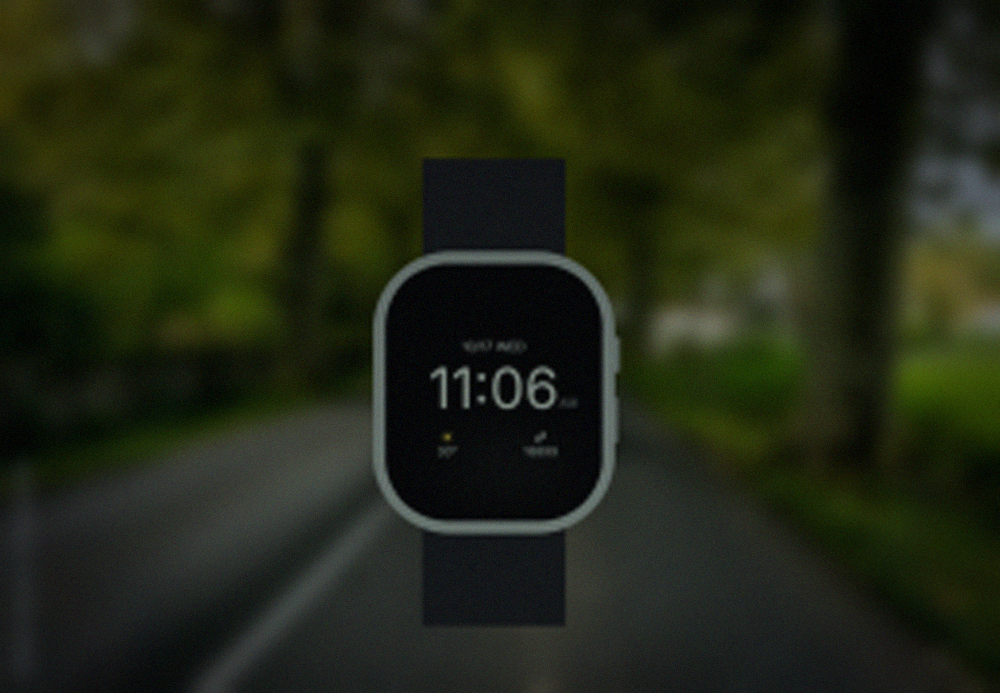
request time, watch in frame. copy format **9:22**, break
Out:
**11:06**
